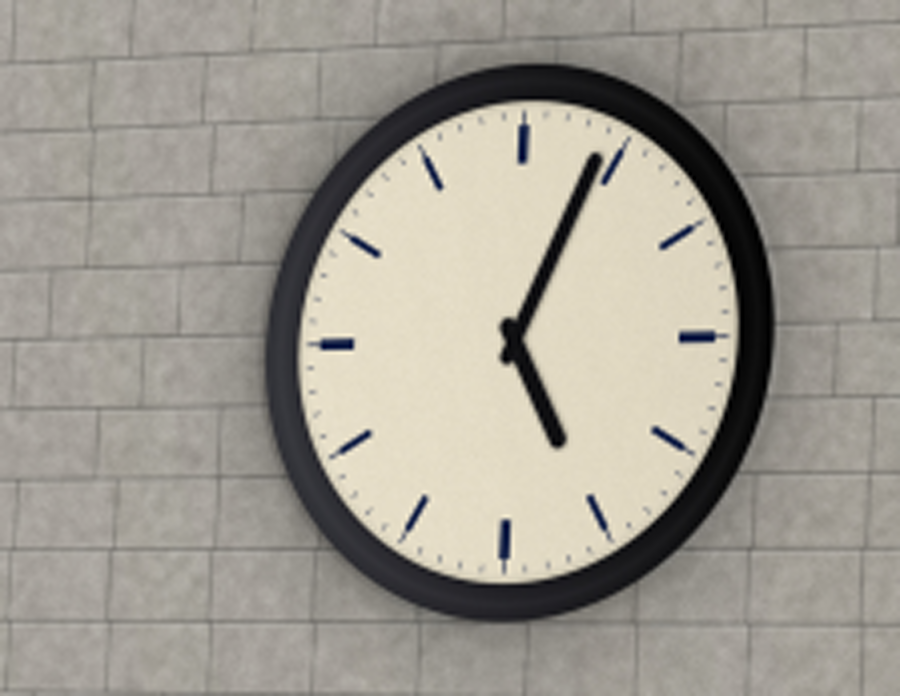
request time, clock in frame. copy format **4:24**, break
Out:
**5:04**
